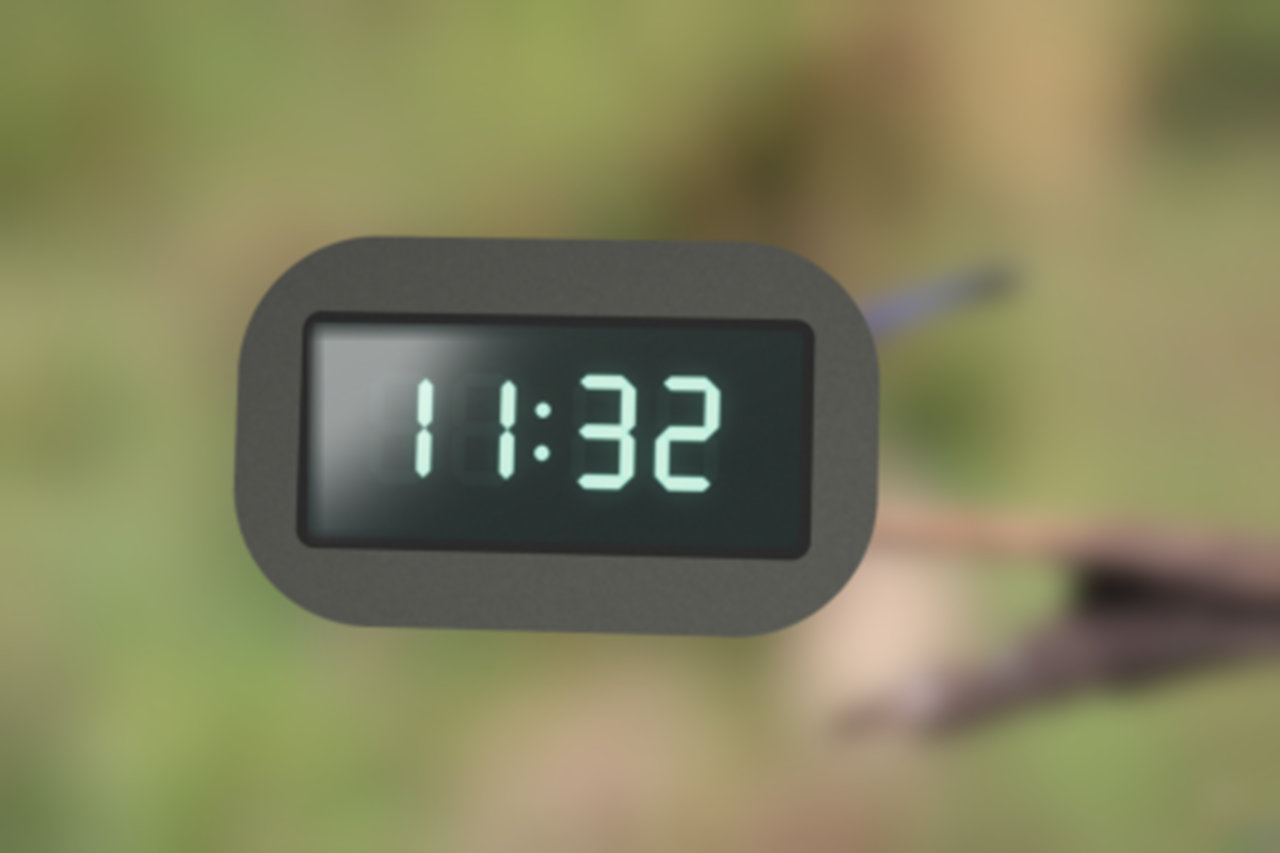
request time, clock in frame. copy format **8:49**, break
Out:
**11:32**
